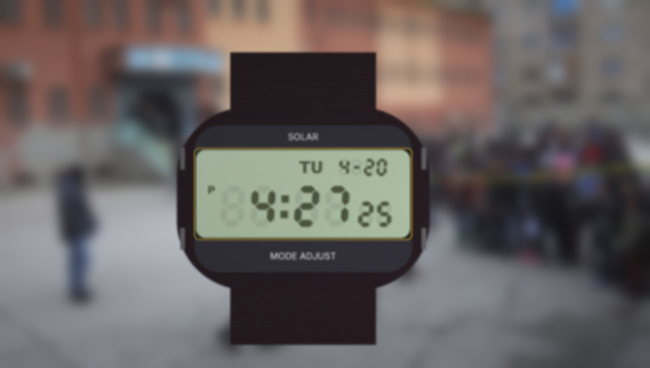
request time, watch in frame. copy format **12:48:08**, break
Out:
**4:27:25**
